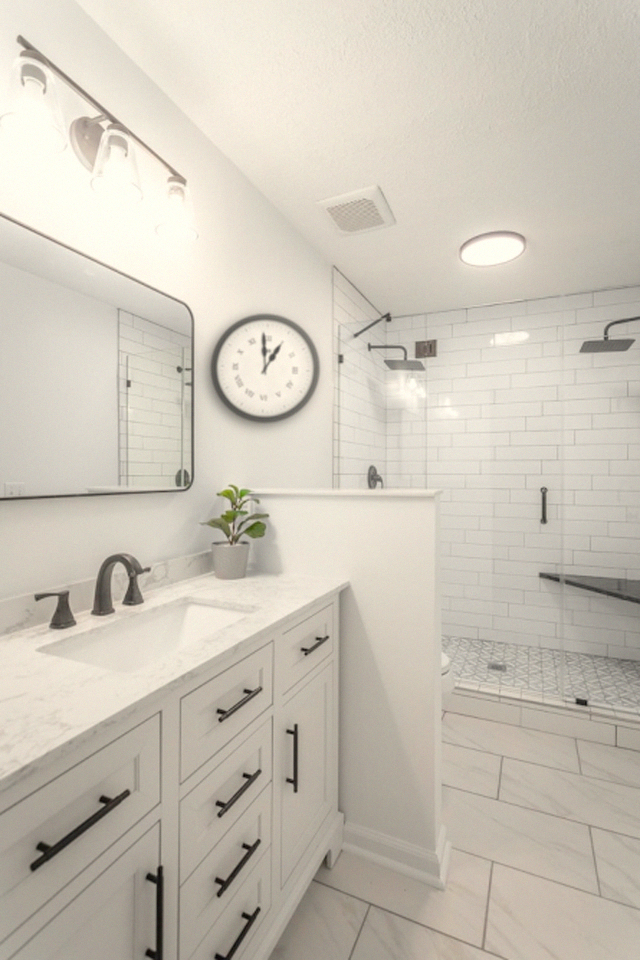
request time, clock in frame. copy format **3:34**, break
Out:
**12:59**
